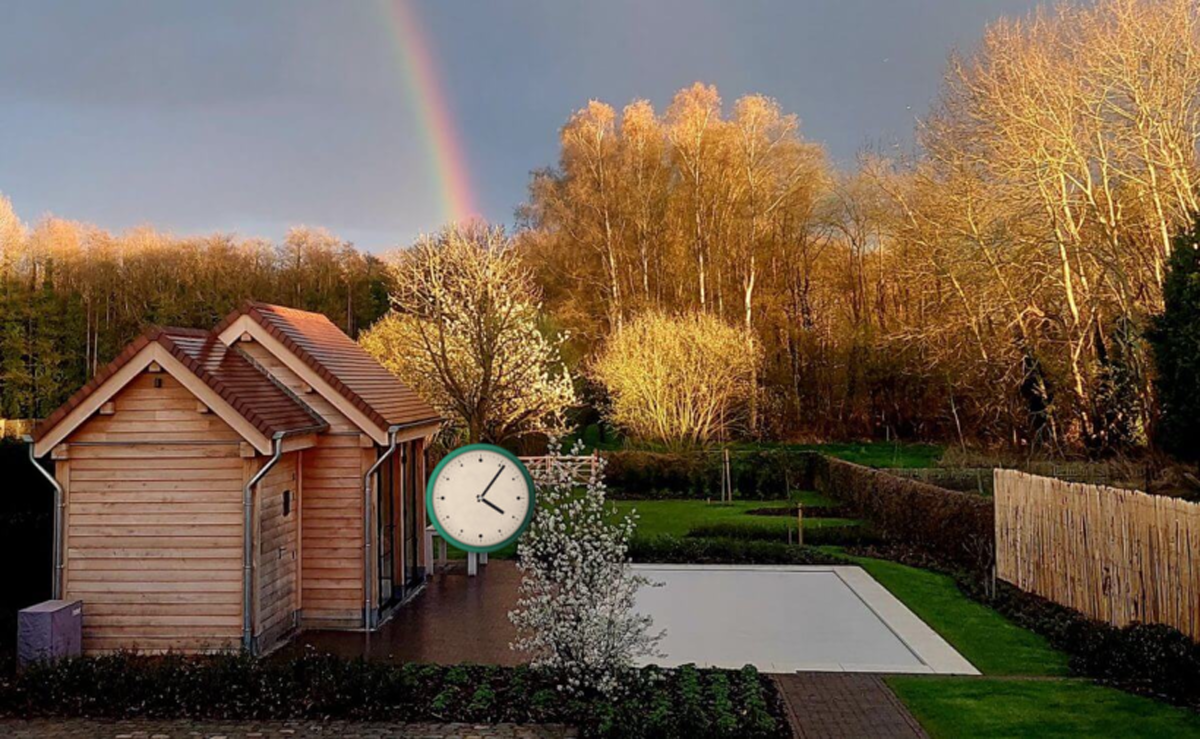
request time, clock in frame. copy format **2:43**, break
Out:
**4:06**
